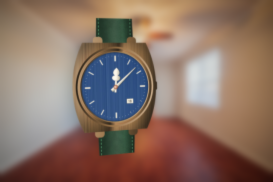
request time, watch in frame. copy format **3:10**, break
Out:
**12:08**
